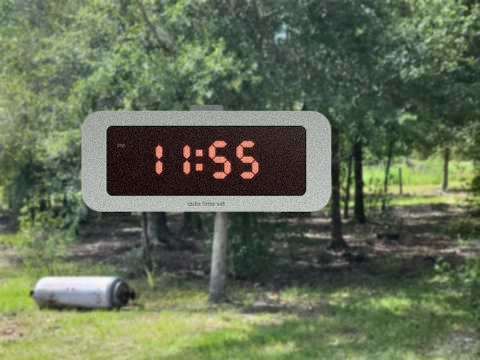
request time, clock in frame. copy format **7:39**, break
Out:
**11:55**
